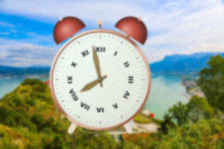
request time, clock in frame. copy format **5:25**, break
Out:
**7:58**
